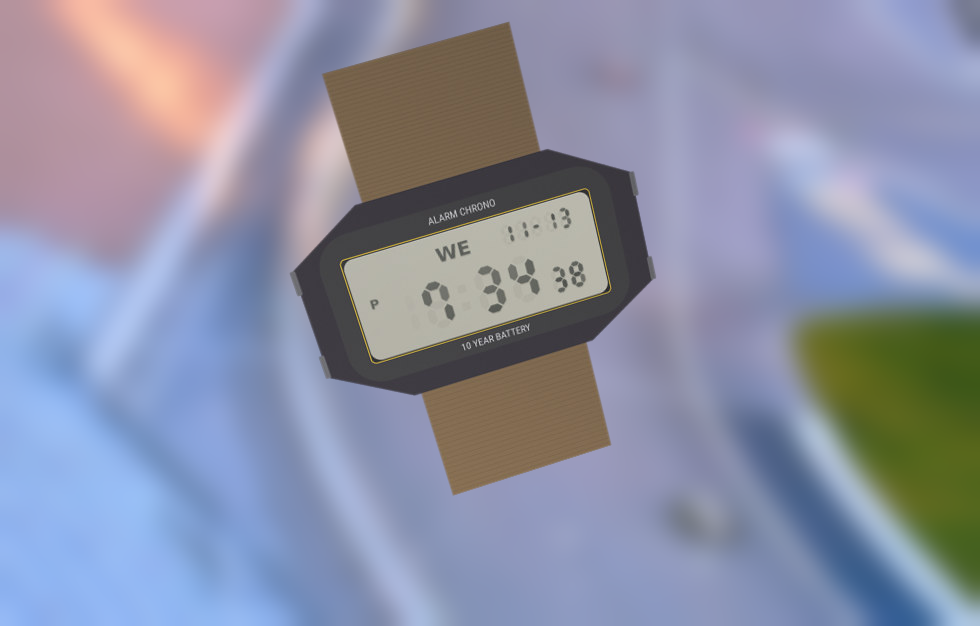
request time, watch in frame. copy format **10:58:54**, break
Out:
**7:34:38**
